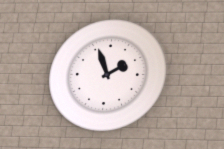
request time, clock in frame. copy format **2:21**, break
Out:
**1:56**
